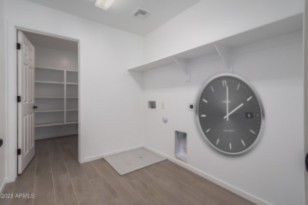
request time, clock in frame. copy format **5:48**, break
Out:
**2:01**
